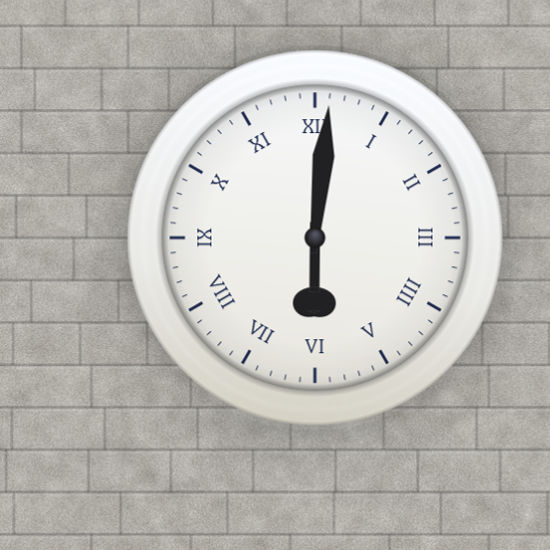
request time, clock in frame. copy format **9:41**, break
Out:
**6:01**
